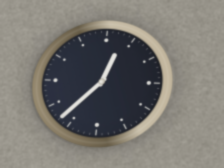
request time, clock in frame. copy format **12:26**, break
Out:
**12:37**
